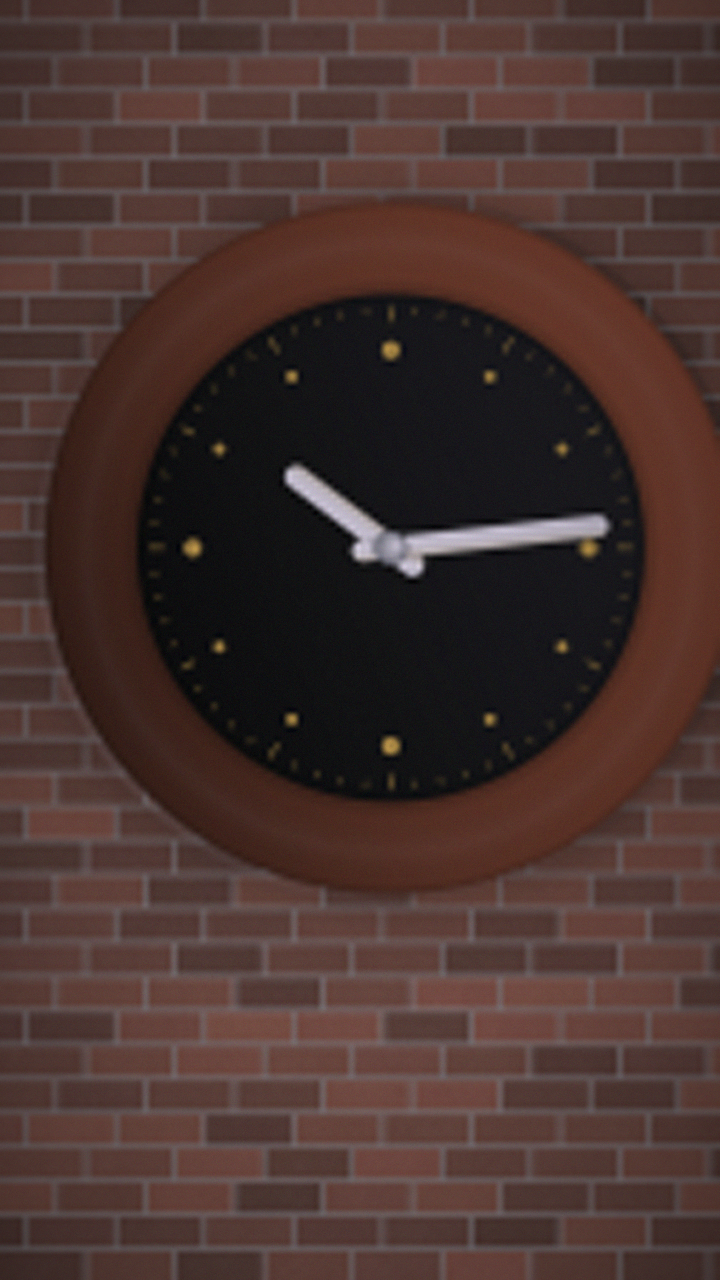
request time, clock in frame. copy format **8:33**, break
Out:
**10:14**
